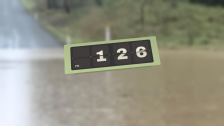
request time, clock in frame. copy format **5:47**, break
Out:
**1:26**
